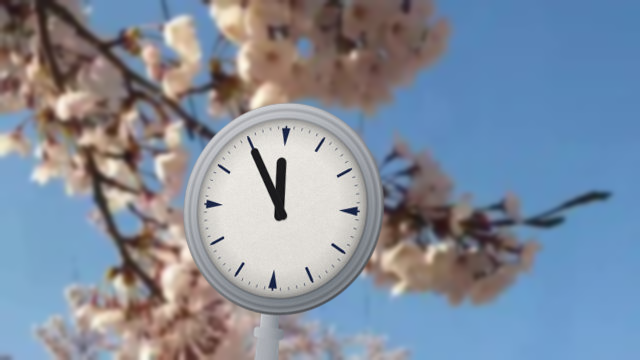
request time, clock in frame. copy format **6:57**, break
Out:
**11:55**
